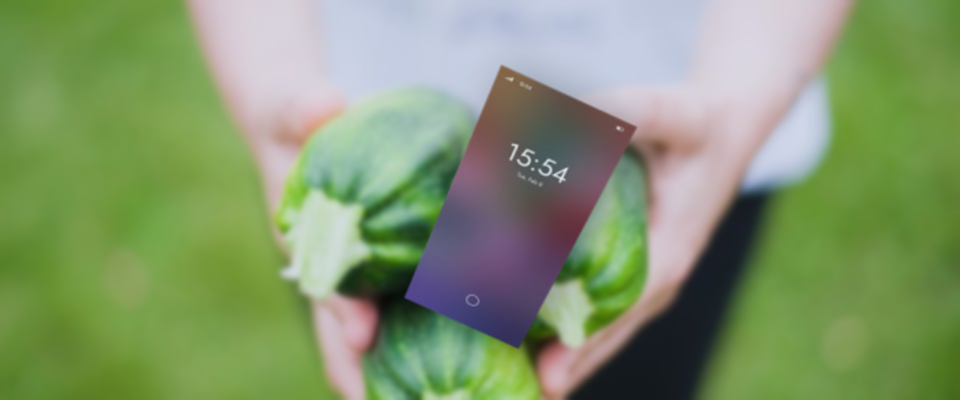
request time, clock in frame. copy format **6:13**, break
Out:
**15:54**
